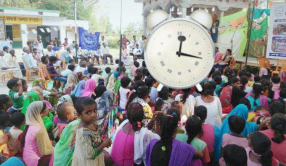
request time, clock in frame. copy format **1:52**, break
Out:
**12:17**
